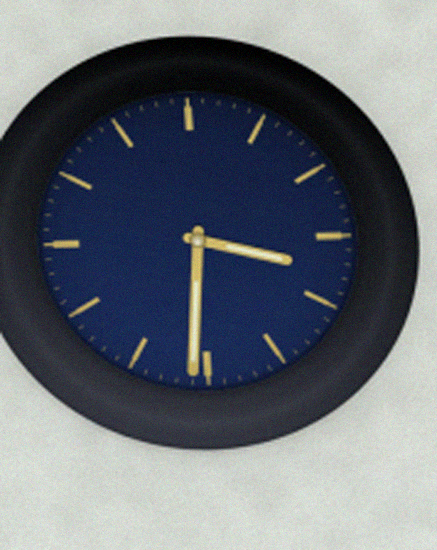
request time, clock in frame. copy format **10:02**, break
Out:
**3:31**
